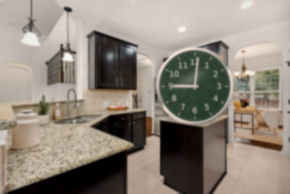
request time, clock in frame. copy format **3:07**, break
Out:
**9:01**
